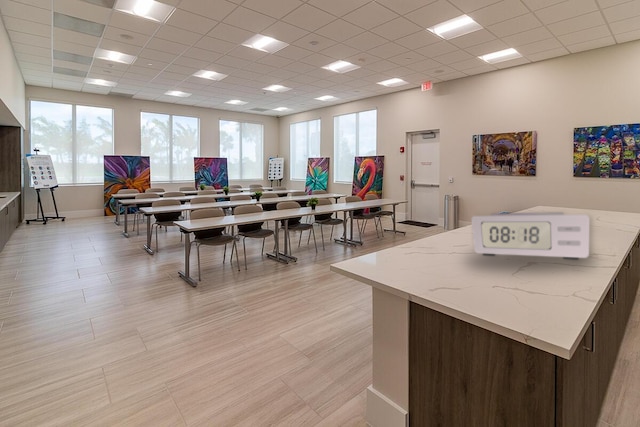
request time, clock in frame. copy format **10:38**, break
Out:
**8:18**
